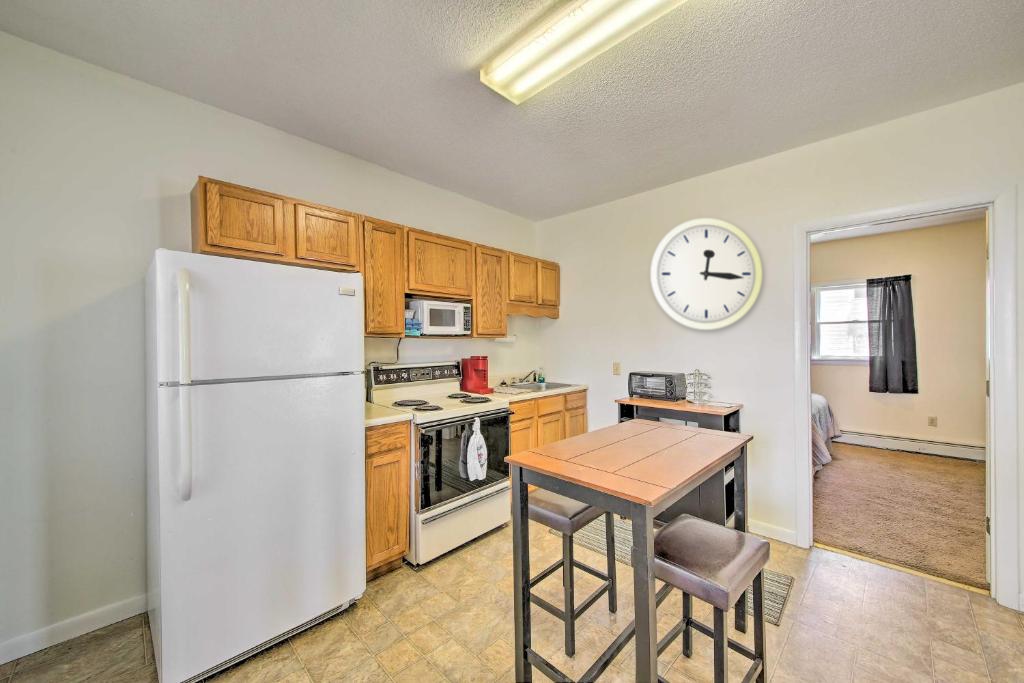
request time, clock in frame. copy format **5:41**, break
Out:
**12:16**
